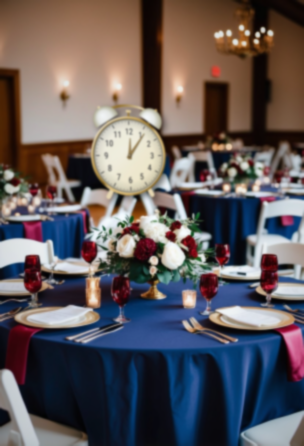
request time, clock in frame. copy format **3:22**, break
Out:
**12:06**
